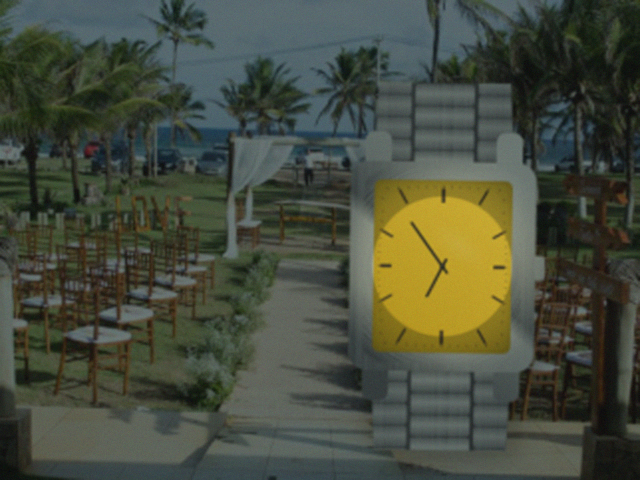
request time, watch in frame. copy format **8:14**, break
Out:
**6:54**
